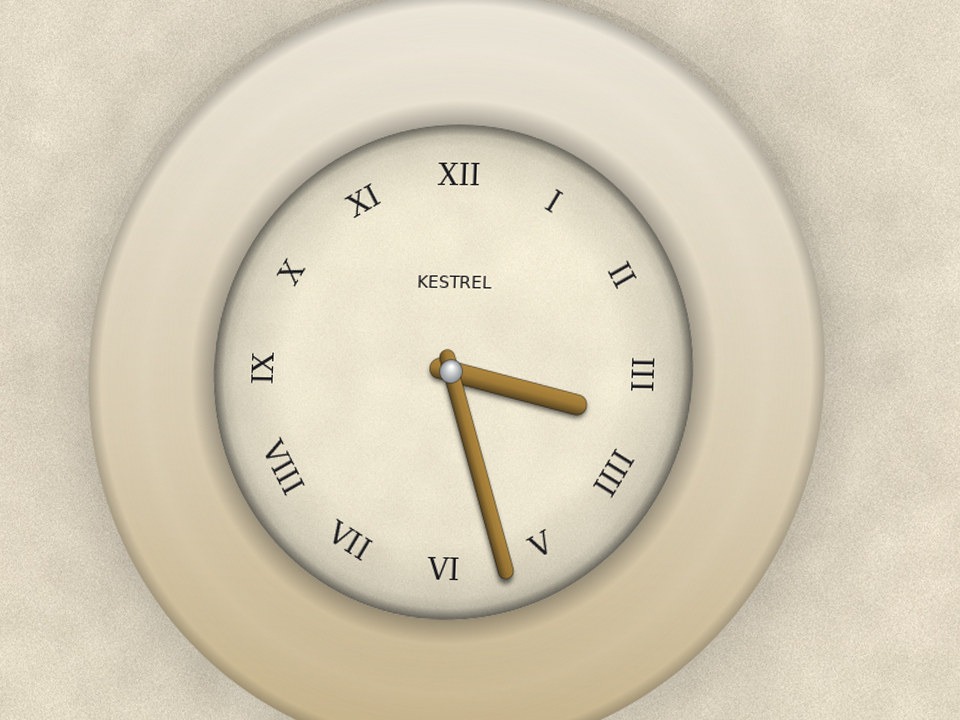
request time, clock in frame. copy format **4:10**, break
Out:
**3:27**
